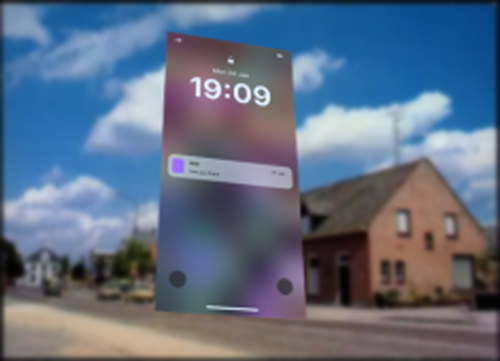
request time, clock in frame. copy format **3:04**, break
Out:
**19:09**
